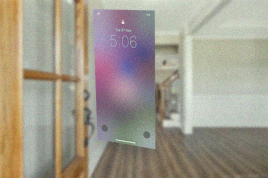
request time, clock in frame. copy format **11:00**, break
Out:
**5:06**
